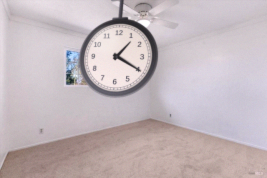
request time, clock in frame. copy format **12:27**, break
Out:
**1:20**
